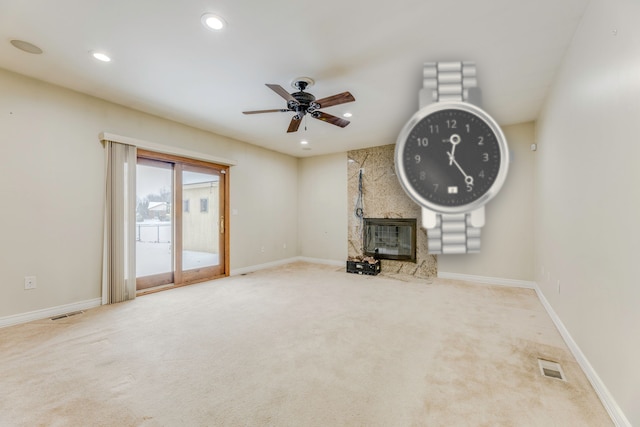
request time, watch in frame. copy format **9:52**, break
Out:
**12:24**
